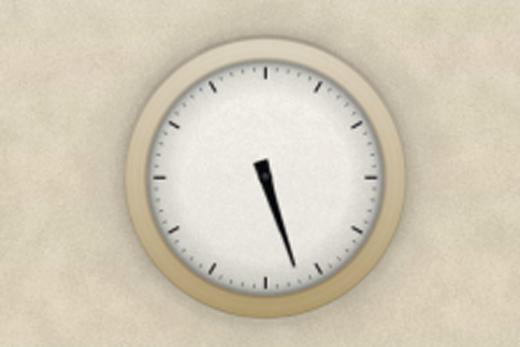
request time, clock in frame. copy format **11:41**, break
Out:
**5:27**
